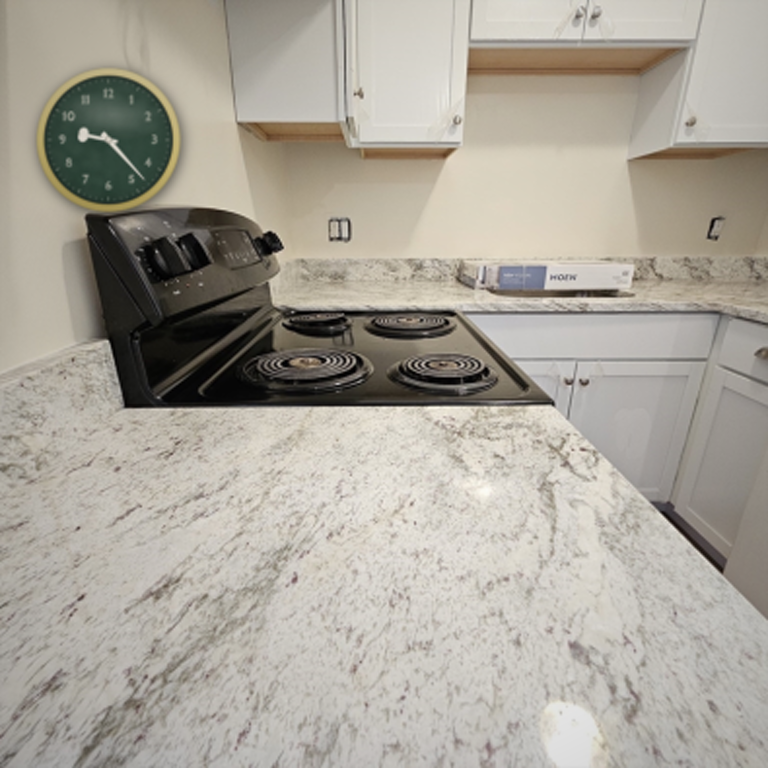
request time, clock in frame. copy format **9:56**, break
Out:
**9:23**
